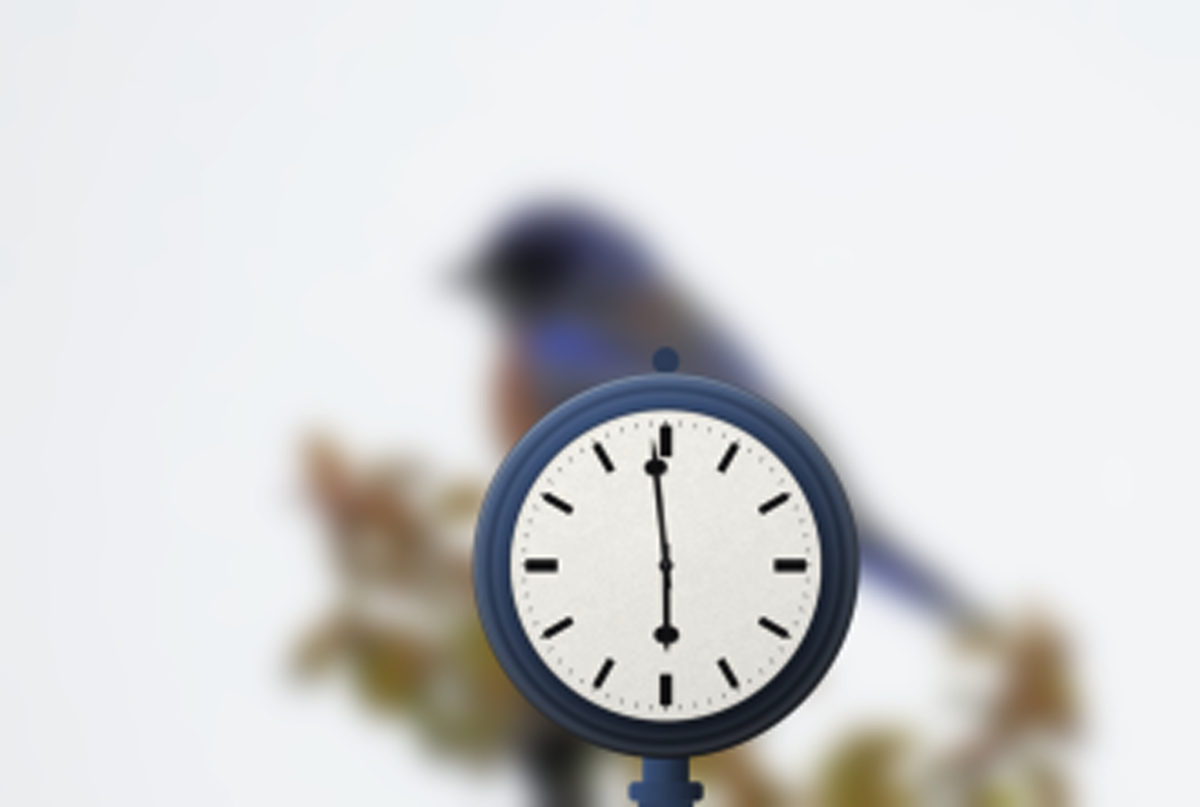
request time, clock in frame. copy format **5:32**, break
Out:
**5:59**
